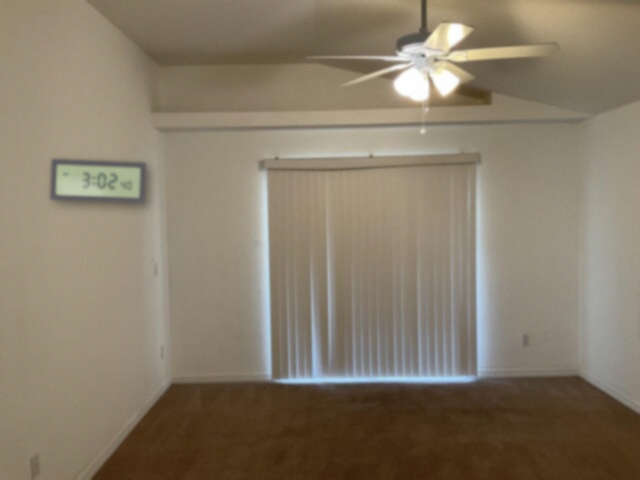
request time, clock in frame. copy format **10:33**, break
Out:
**3:02**
